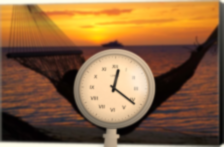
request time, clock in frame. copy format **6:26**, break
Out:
**12:21**
